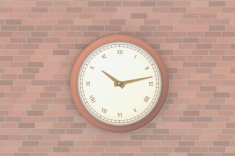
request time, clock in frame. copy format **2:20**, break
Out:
**10:13**
